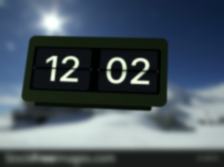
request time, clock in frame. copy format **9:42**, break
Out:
**12:02**
